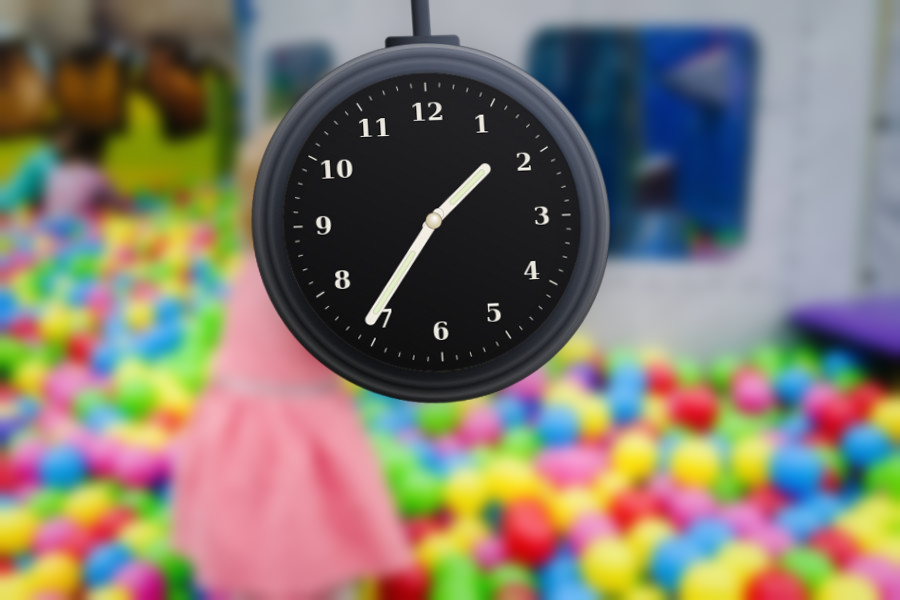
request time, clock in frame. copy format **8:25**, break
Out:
**1:36**
